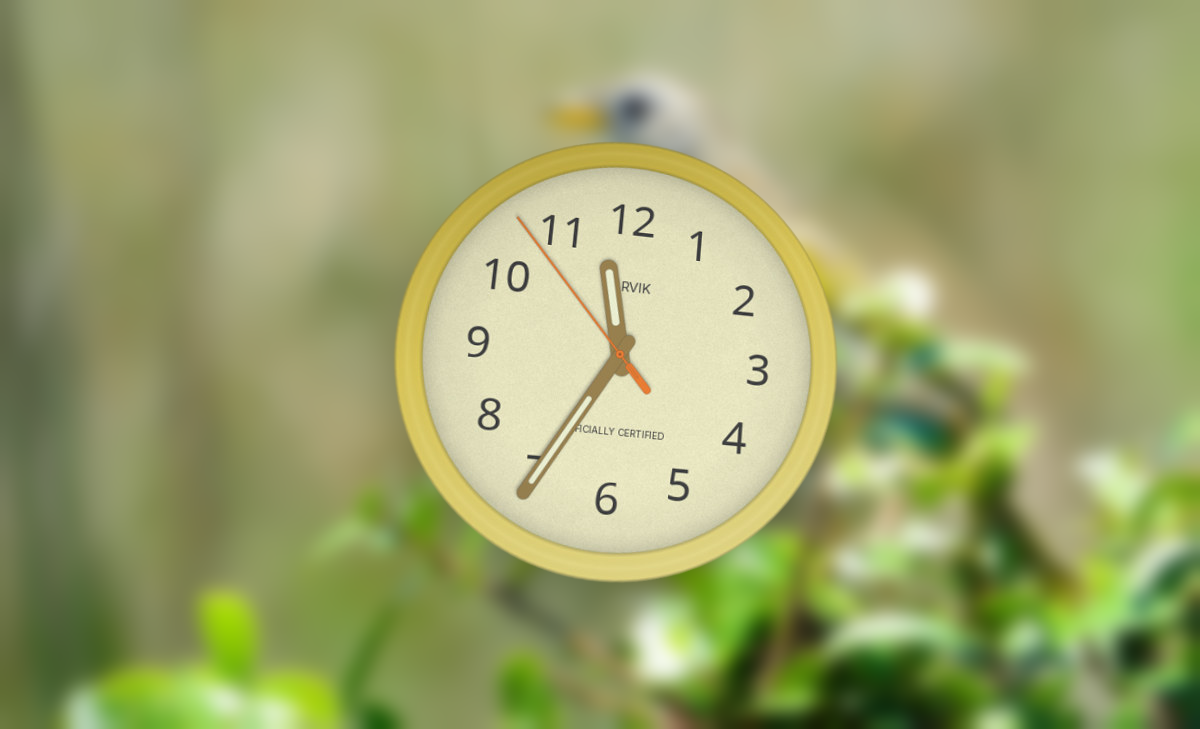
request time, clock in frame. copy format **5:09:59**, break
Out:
**11:34:53**
